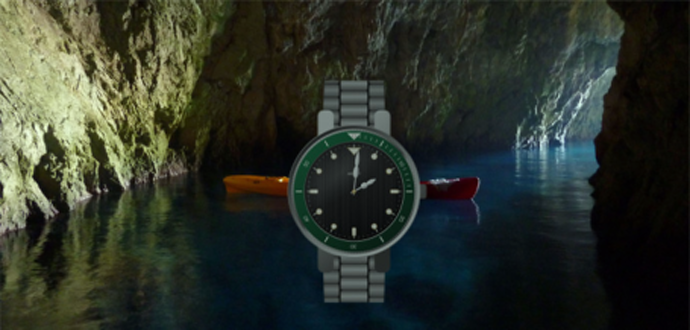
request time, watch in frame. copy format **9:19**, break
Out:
**2:01**
